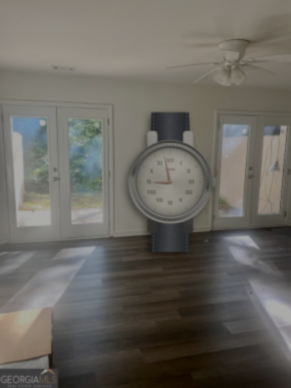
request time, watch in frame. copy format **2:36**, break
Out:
**8:58**
